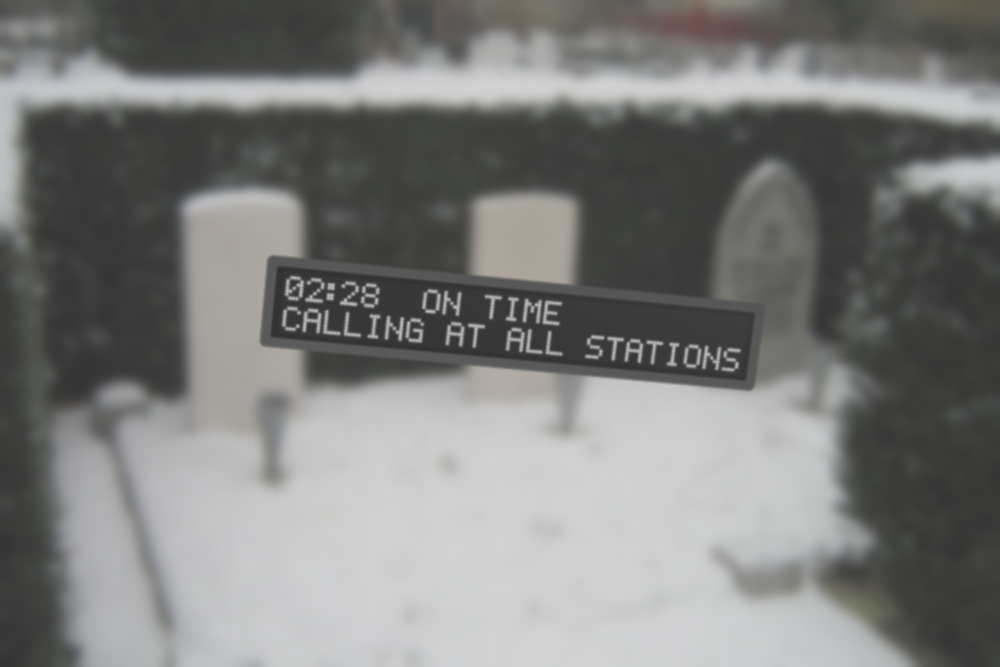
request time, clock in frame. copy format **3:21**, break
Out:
**2:28**
